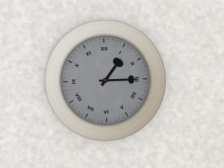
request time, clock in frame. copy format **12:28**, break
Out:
**1:15**
